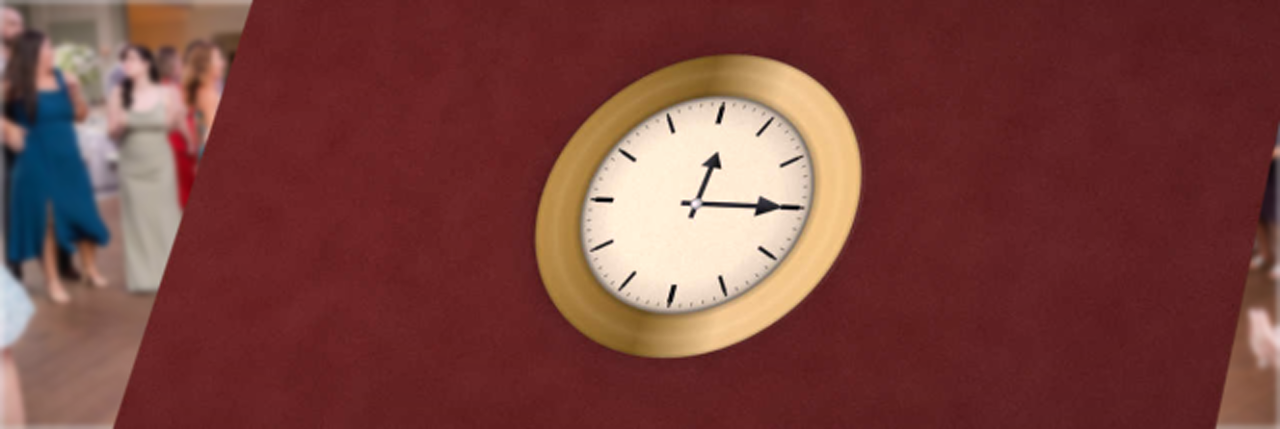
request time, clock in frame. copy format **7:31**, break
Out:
**12:15**
